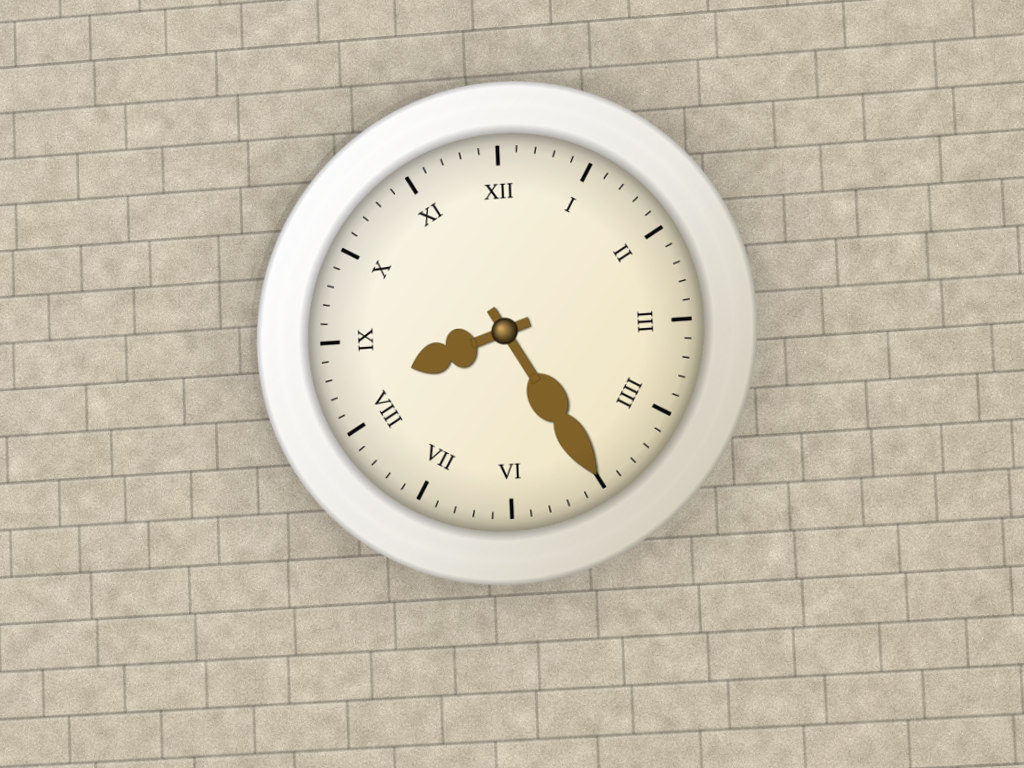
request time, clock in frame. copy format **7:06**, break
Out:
**8:25**
